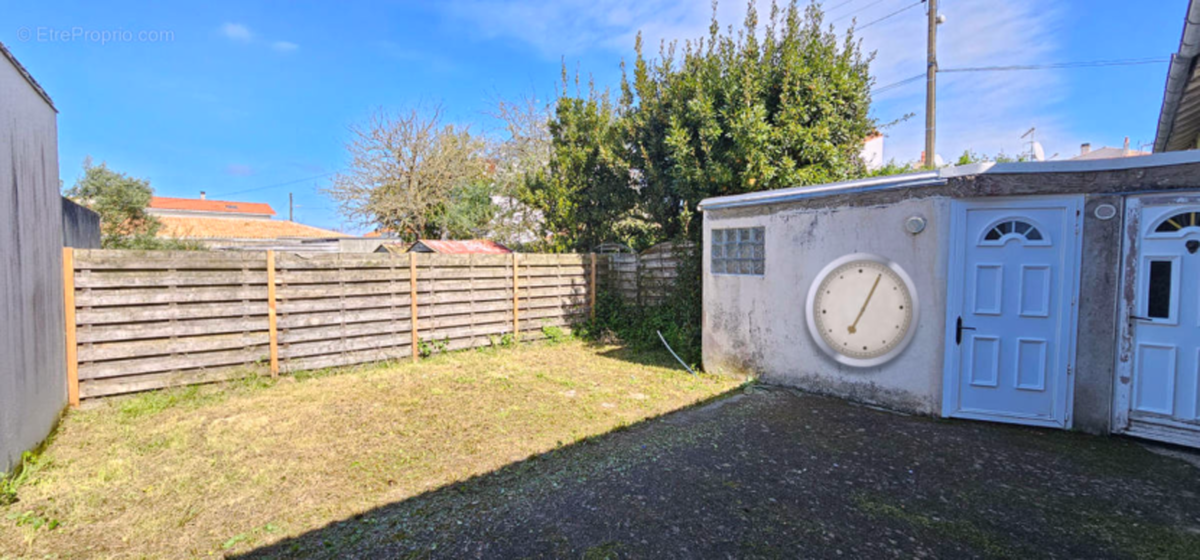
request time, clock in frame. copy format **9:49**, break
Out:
**7:05**
